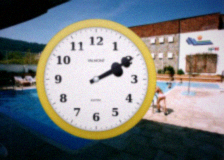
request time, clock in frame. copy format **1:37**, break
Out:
**2:10**
